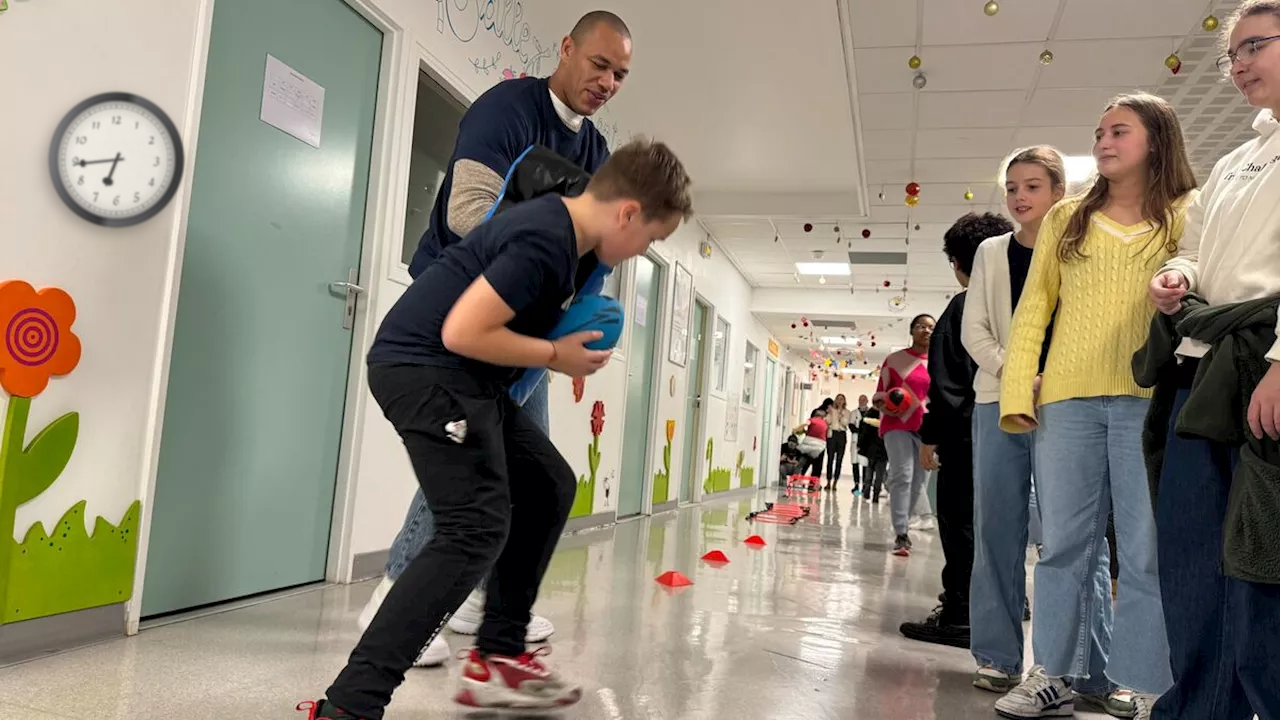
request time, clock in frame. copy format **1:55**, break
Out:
**6:44**
